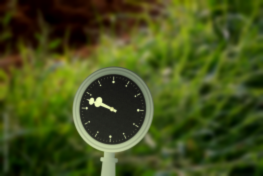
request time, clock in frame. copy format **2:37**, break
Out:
**9:48**
